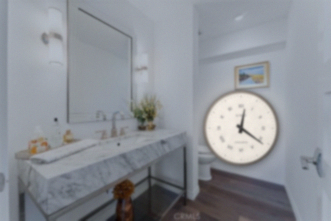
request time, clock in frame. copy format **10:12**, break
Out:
**12:21**
